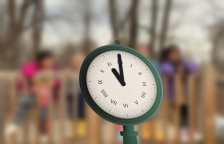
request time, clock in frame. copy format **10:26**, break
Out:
**11:00**
